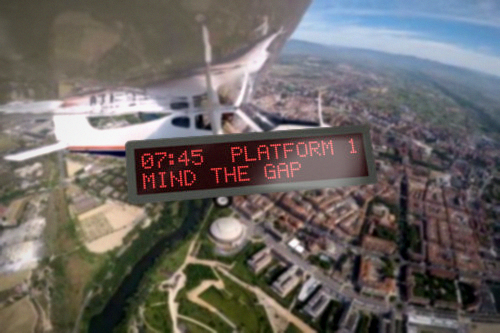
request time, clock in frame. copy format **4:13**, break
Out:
**7:45**
